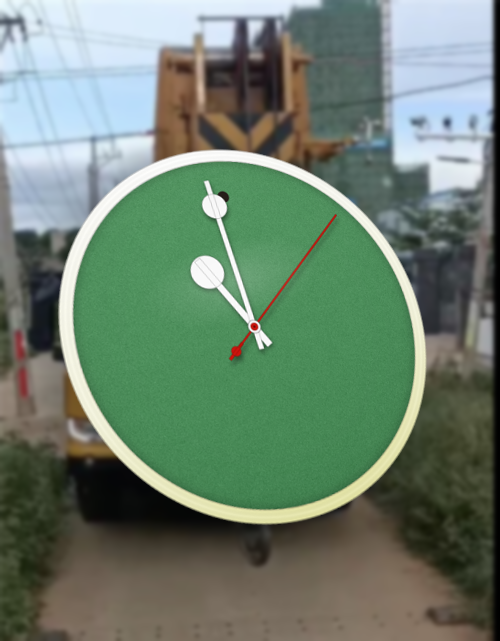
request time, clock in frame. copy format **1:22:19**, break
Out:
**10:59:08**
